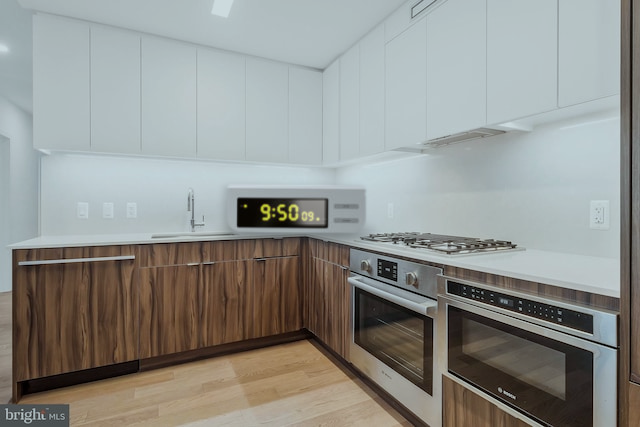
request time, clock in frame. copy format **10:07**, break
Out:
**9:50**
